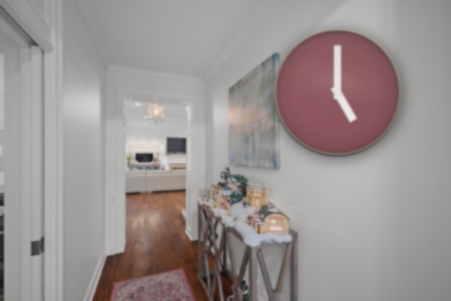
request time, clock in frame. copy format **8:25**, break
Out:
**5:00**
